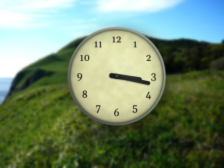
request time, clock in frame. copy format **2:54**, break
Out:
**3:17**
